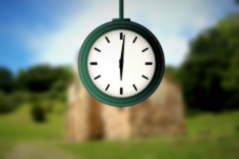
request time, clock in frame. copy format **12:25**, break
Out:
**6:01**
